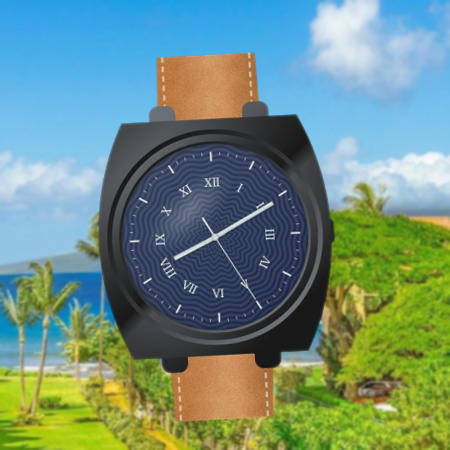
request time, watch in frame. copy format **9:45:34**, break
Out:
**8:10:25**
